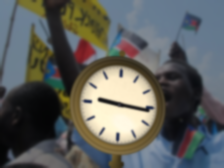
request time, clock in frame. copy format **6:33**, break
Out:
**9:16**
